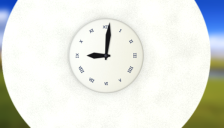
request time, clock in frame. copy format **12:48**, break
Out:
**9:01**
